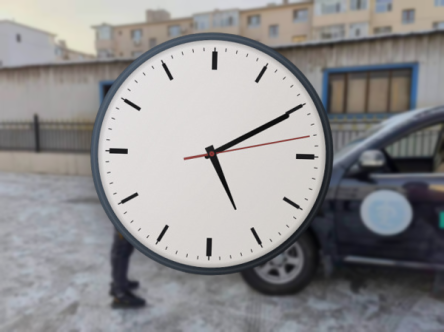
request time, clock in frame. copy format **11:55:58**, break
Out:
**5:10:13**
